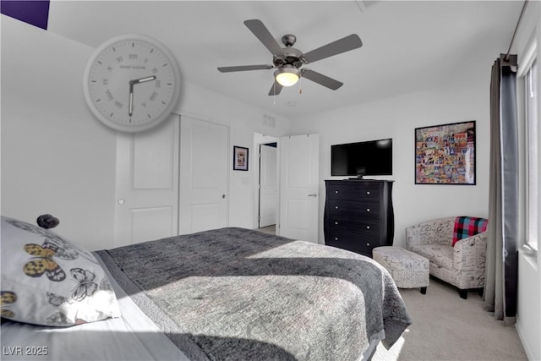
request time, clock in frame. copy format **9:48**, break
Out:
**2:30**
